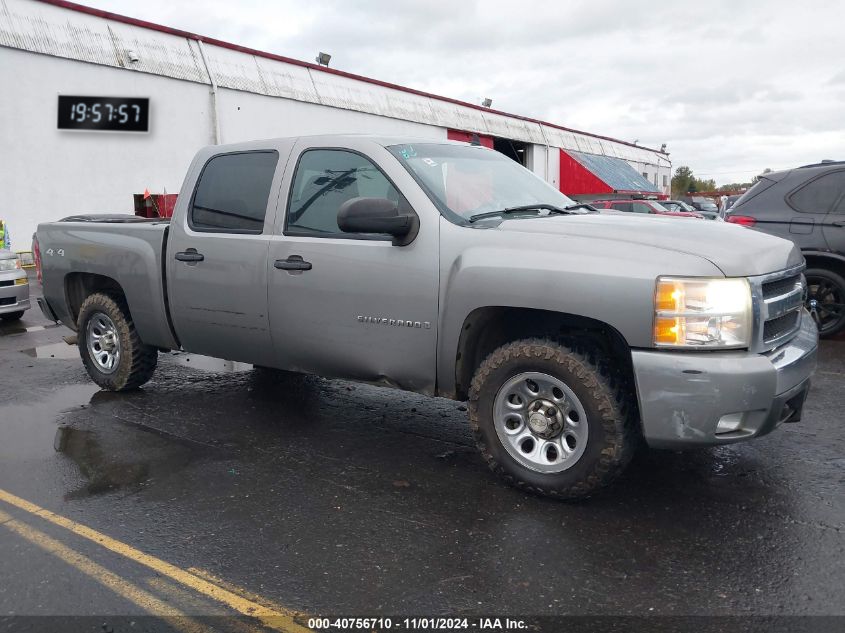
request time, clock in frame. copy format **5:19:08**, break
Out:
**19:57:57**
